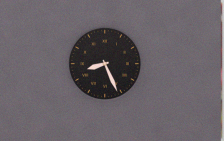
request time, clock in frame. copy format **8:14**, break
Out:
**8:26**
